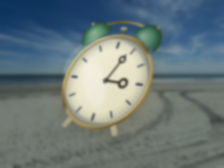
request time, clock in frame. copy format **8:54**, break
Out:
**3:04**
